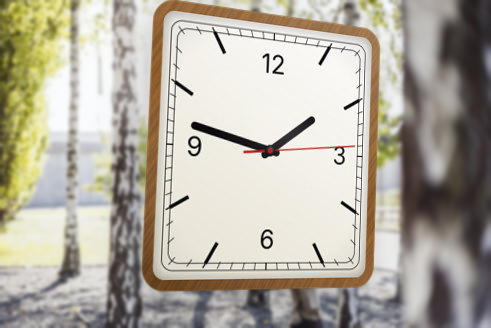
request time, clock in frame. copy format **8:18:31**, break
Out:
**1:47:14**
